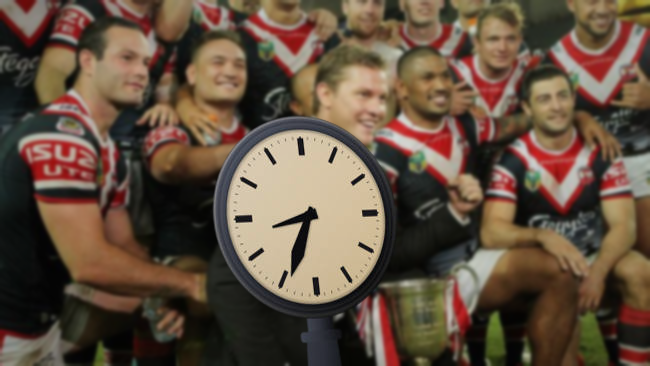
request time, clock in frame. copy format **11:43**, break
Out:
**8:34**
